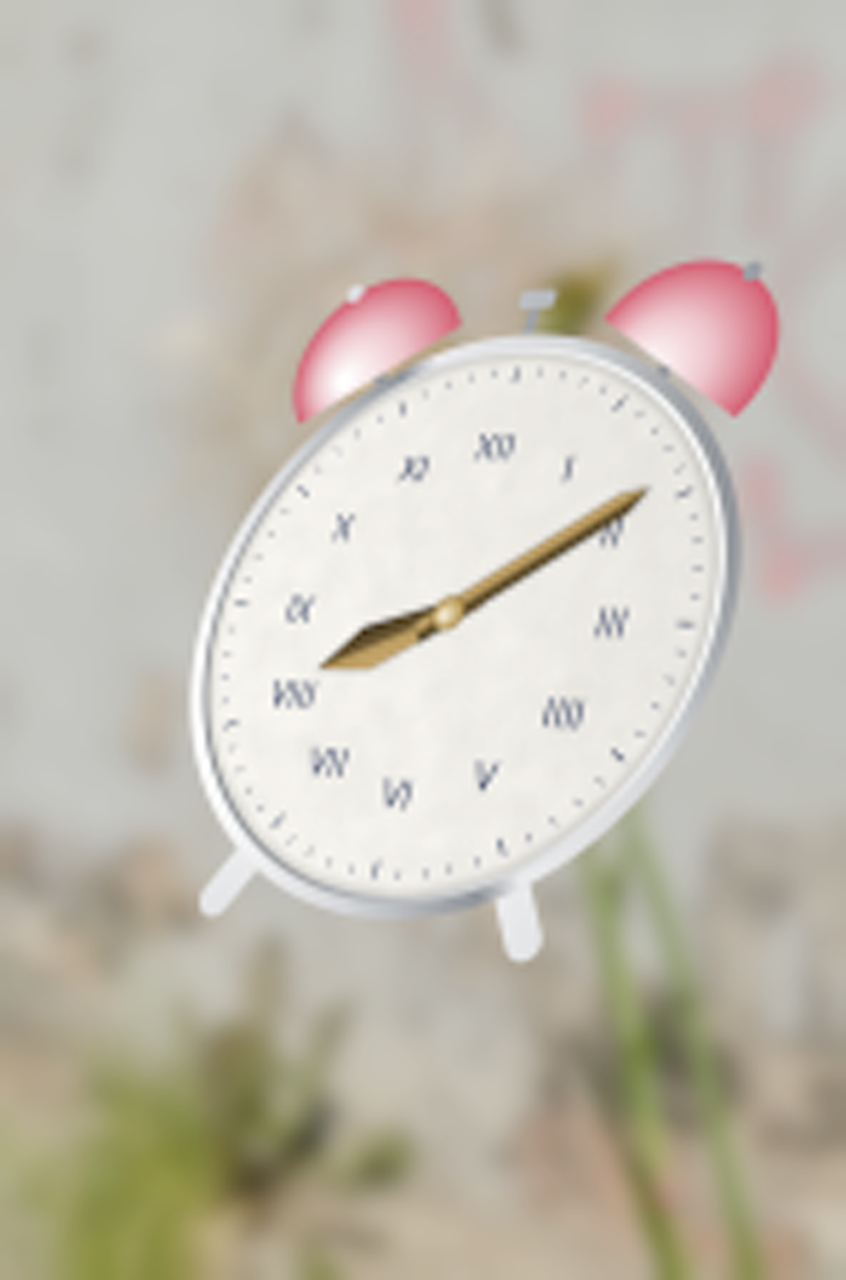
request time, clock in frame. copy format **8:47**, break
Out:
**8:09**
